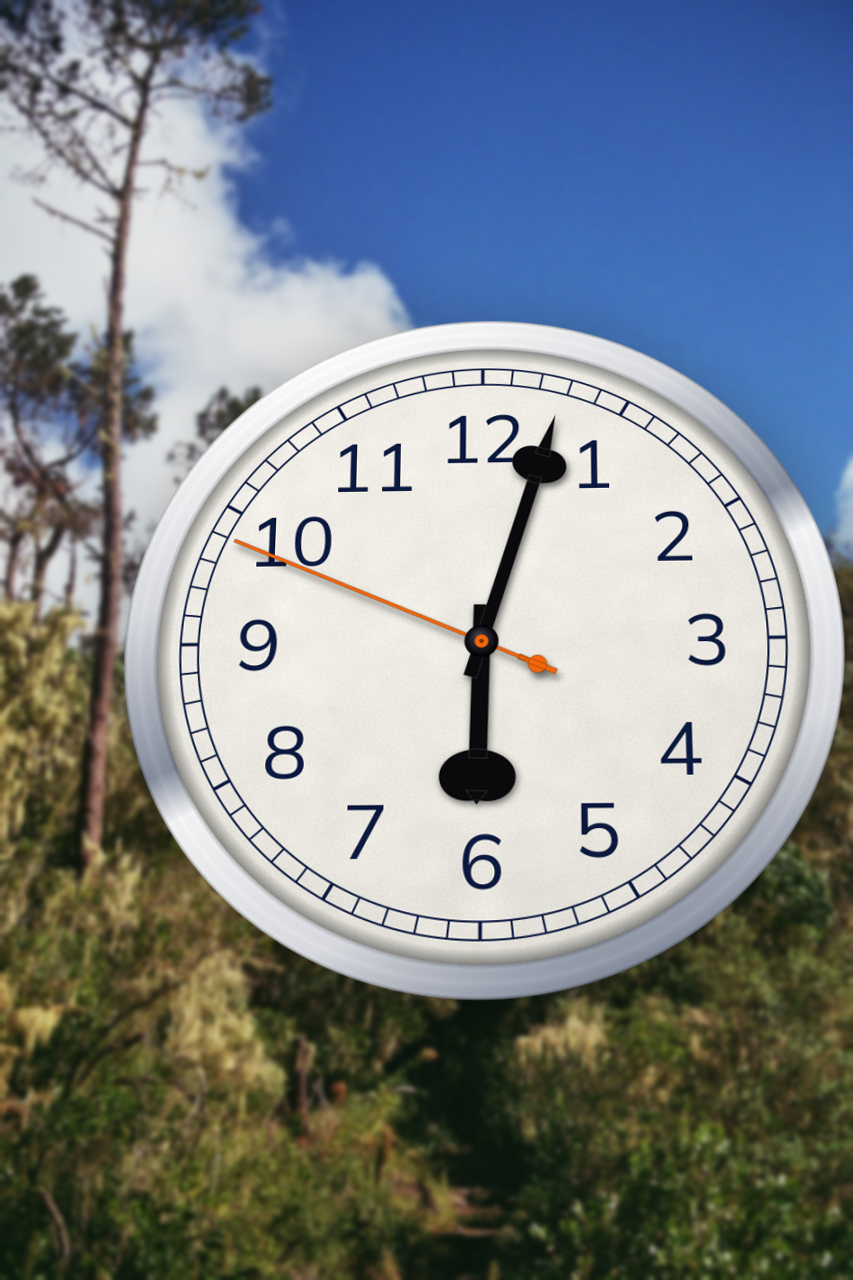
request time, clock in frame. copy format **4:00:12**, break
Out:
**6:02:49**
